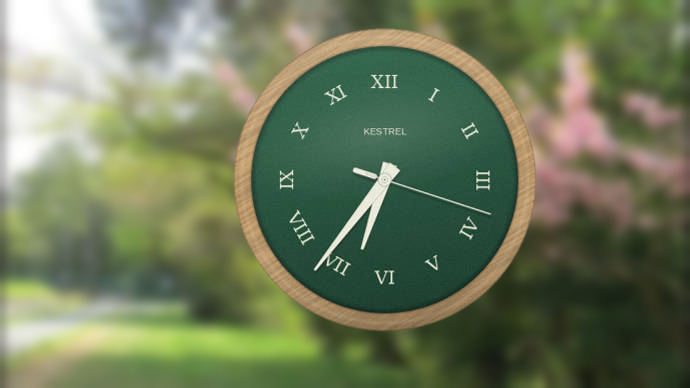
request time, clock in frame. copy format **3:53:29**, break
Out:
**6:36:18**
